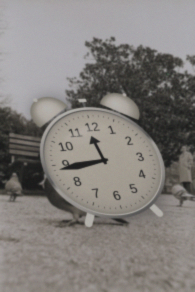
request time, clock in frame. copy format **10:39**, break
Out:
**11:44**
